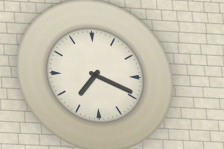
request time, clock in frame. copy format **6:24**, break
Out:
**7:19**
